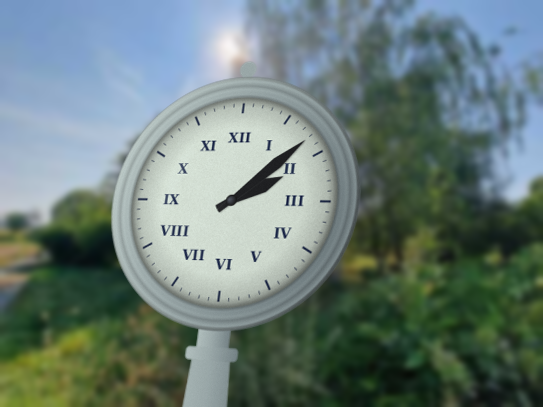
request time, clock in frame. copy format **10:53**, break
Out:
**2:08**
